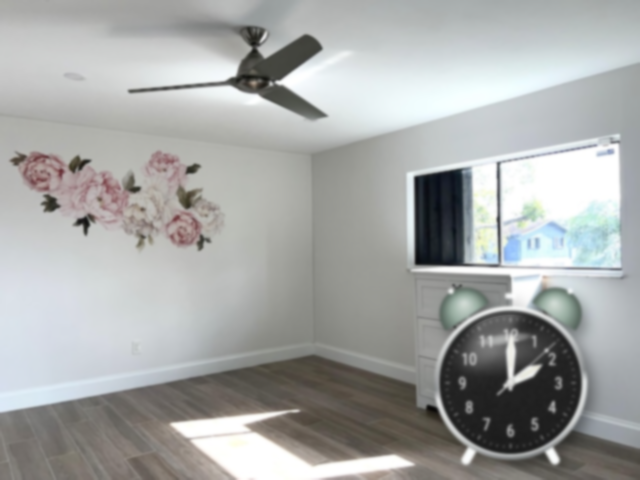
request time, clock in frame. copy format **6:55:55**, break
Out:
**2:00:08**
